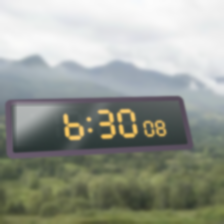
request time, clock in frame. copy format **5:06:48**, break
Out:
**6:30:08**
